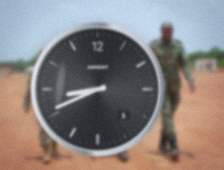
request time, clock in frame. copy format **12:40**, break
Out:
**8:41**
